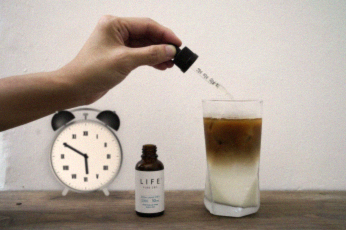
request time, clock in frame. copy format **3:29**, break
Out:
**5:50**
